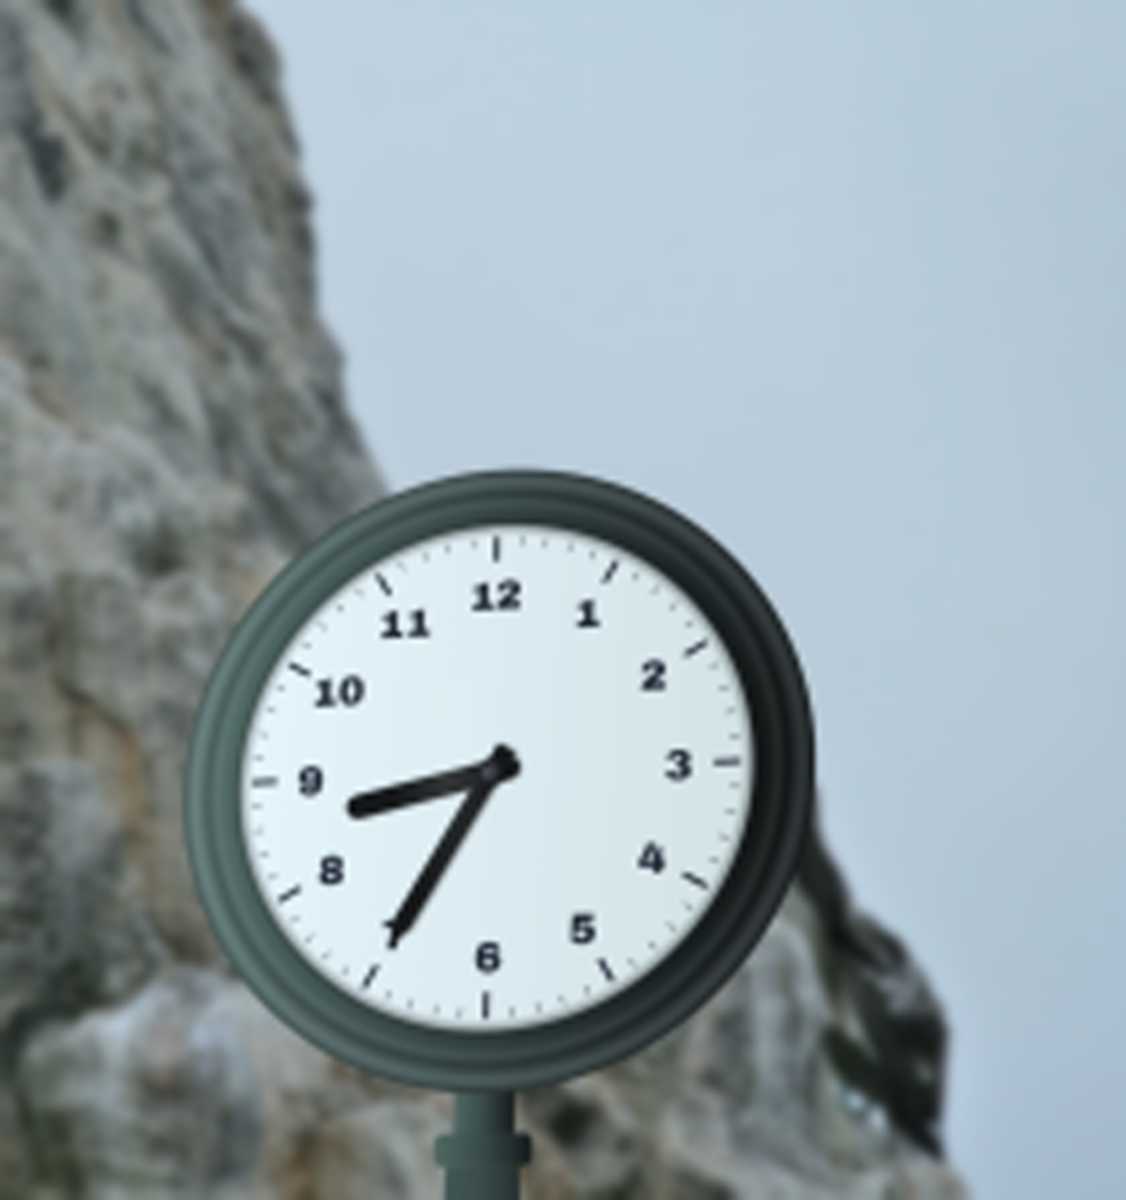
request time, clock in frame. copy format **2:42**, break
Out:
**8:35**
